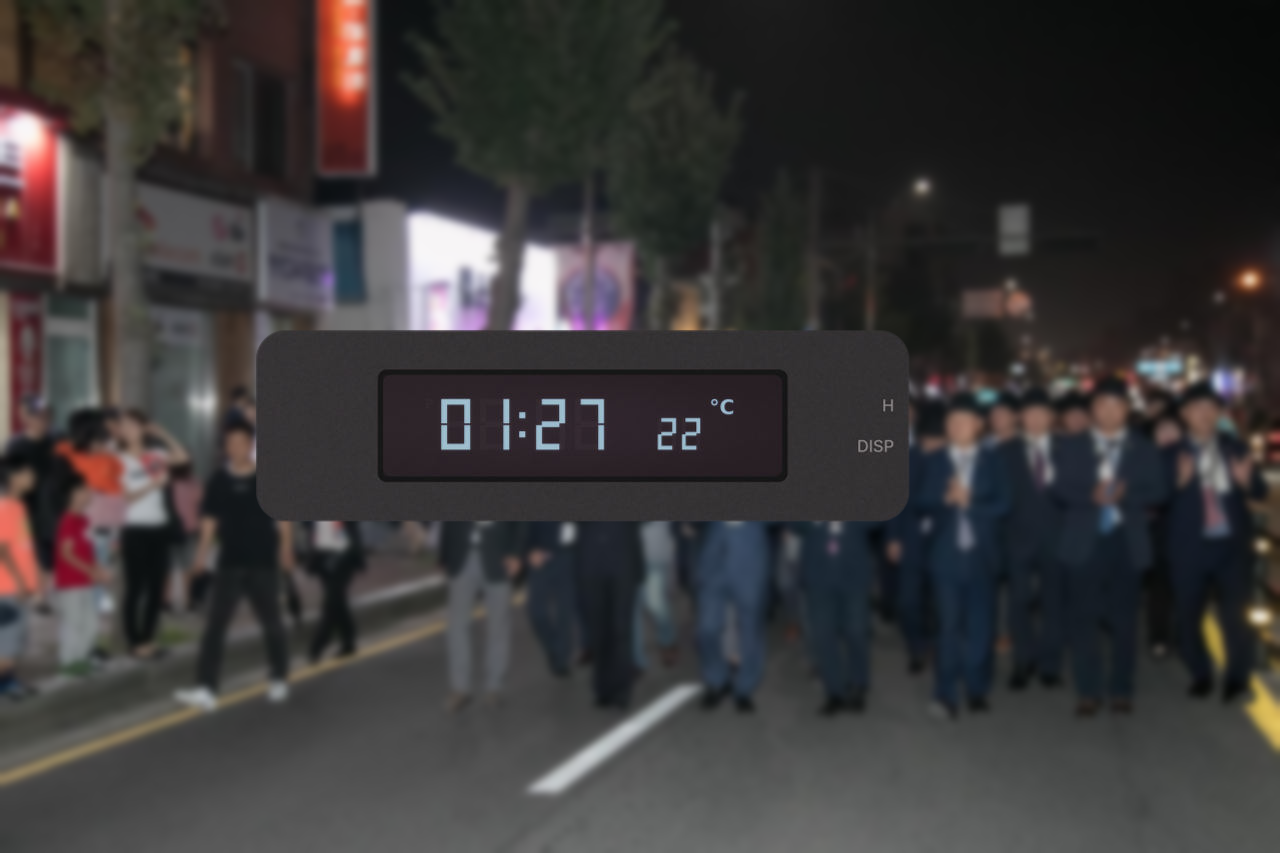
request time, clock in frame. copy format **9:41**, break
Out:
**1:27**
